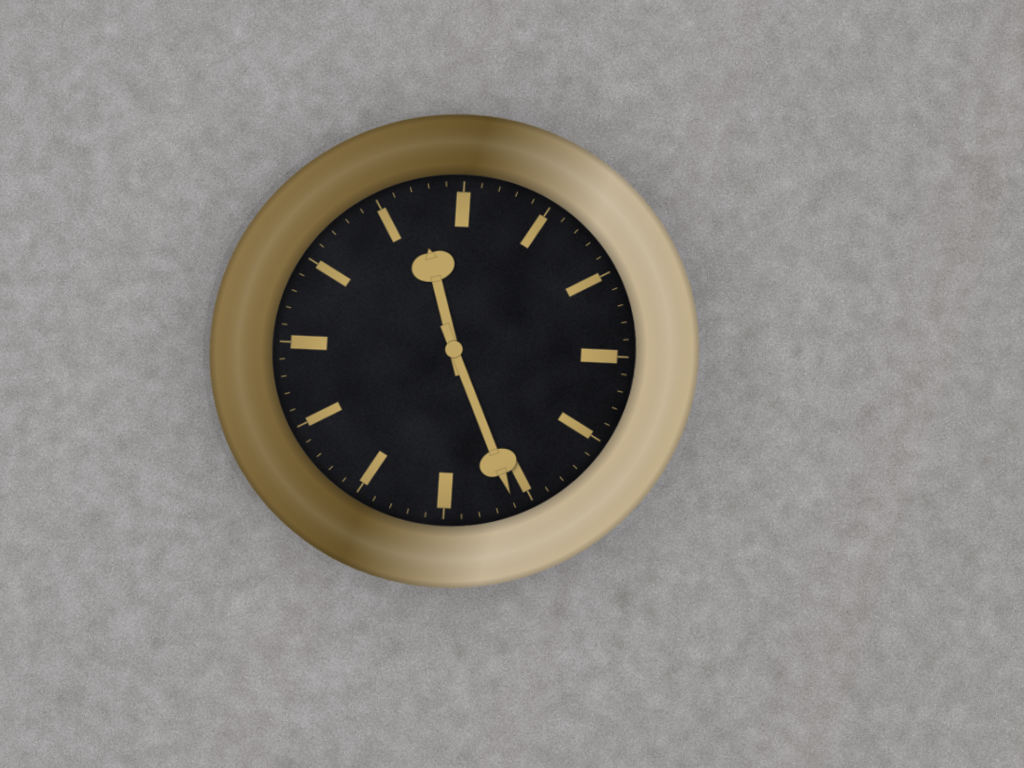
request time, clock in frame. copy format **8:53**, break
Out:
**11:26**
